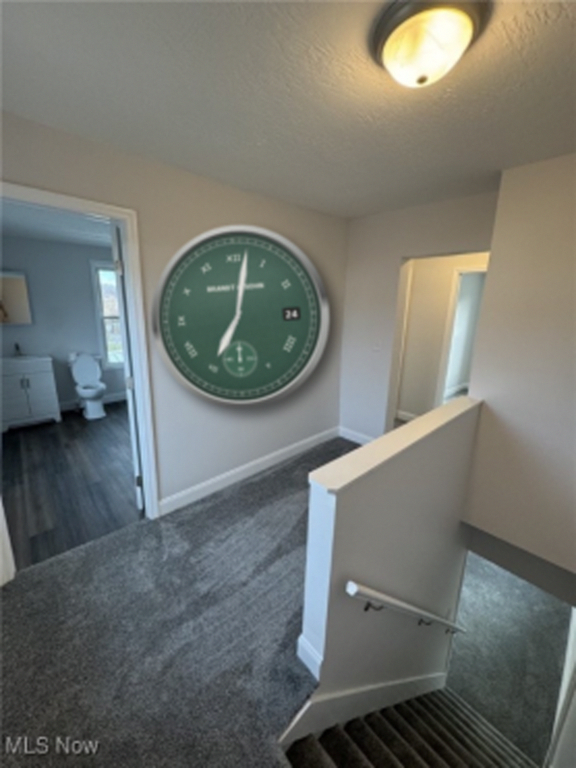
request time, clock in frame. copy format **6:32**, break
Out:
**7:02**
